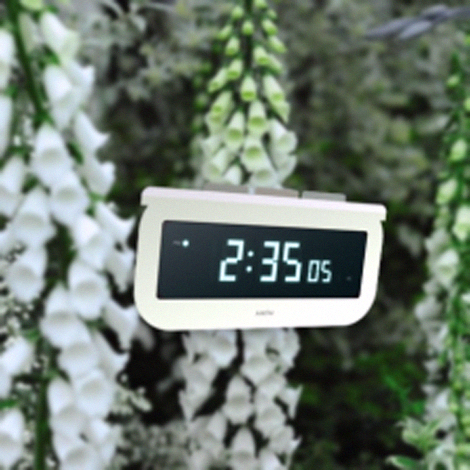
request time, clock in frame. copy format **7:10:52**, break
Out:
**2:35:05**
